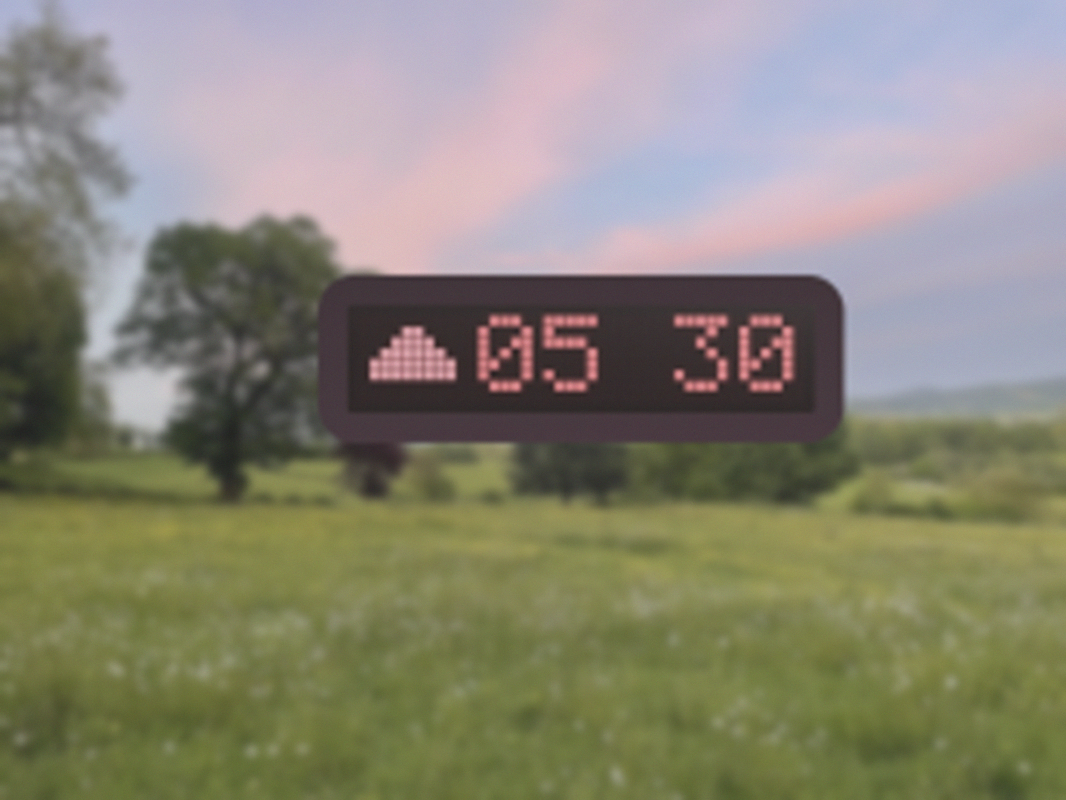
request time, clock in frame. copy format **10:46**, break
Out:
**5:30**
